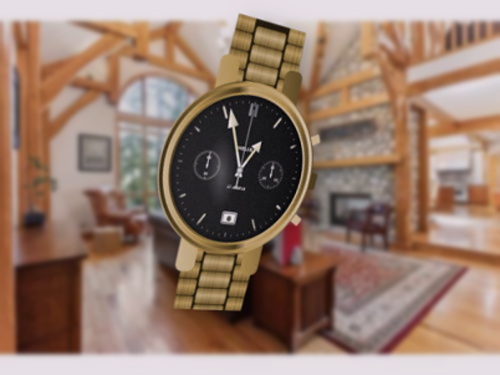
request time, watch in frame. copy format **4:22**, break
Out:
**12:56**
